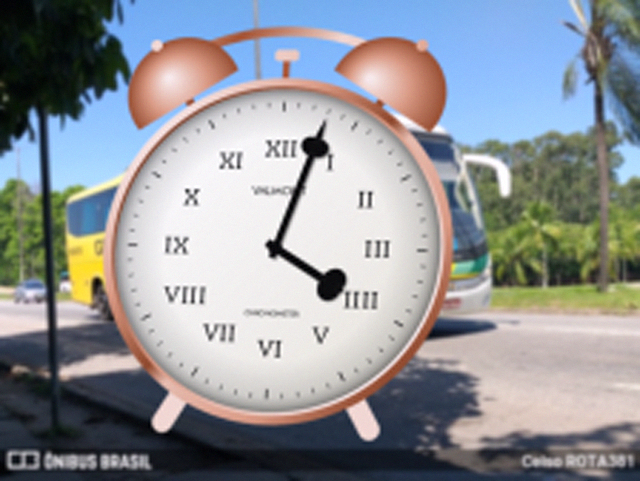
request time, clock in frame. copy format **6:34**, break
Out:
**4:03**
